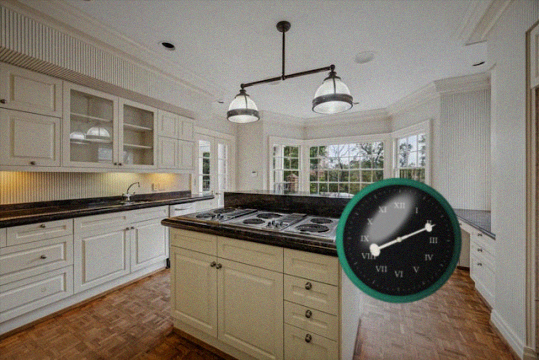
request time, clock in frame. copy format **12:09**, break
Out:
**8:11**
